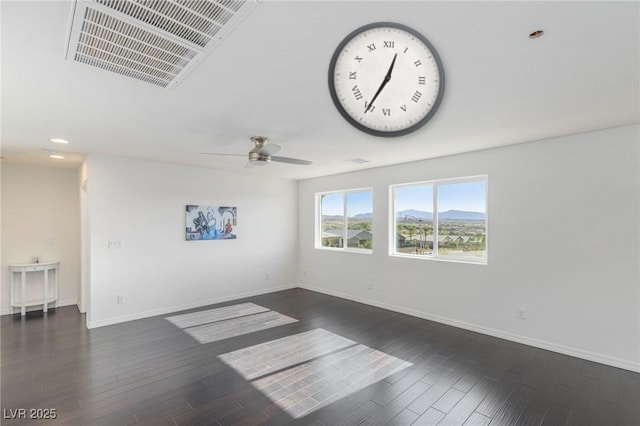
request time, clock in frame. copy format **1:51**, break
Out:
**12:35**
